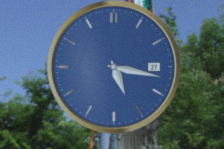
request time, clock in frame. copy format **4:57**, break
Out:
**5:17**
